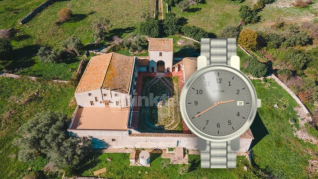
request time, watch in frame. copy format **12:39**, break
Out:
**2:40**
